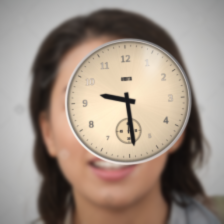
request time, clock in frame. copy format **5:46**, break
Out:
**9:29**
